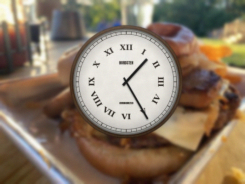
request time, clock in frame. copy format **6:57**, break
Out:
**1:25**
